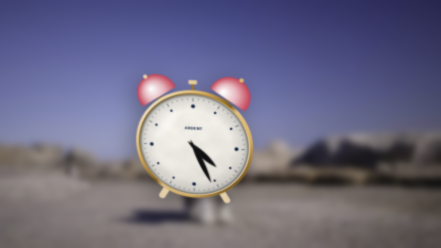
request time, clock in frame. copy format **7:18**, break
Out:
**4:26**
